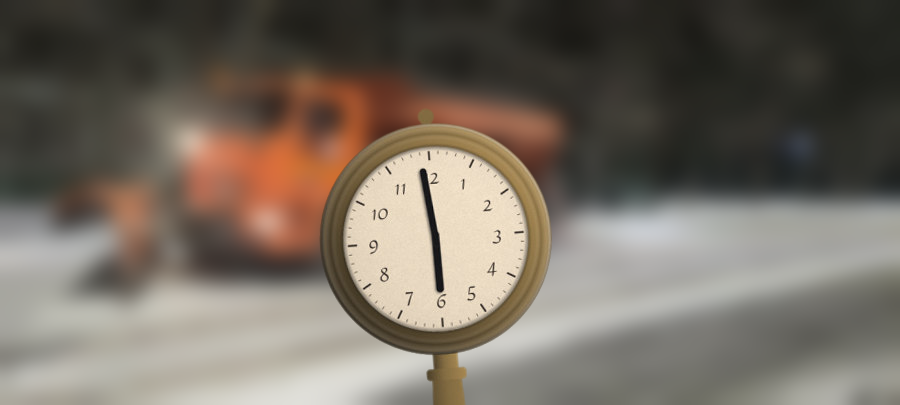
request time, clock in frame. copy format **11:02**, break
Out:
**5:59**
